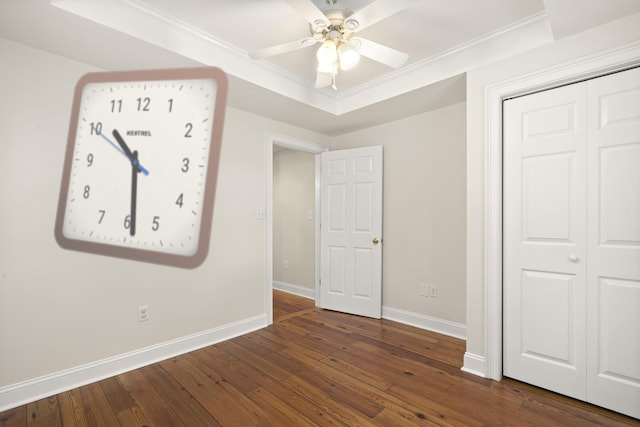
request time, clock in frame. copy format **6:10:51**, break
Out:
**10:28:50**
